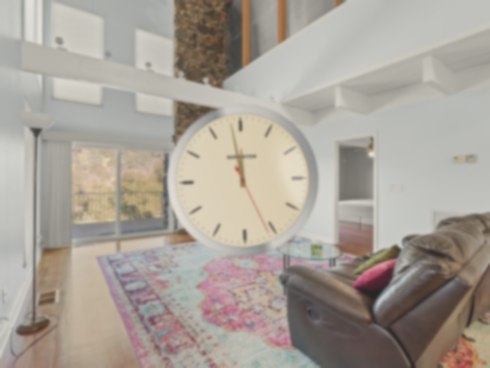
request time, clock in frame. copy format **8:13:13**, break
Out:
**11:58:26**
